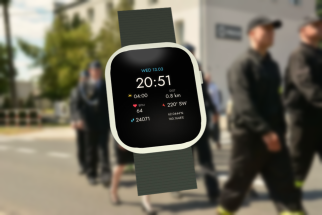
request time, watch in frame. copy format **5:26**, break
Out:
**20:51**
